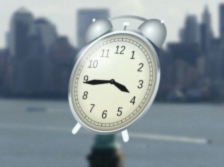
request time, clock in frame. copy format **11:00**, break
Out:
**3:44**
